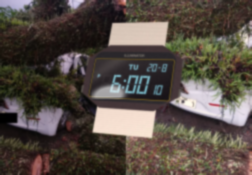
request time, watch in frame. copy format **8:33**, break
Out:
**6:00**
